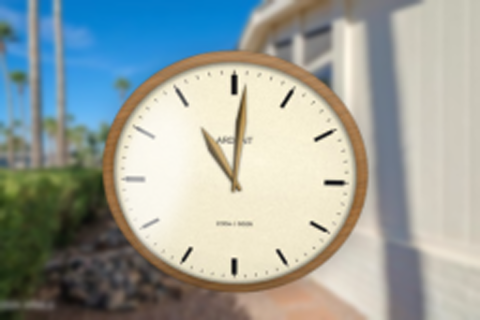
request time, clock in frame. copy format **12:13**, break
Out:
**11:01**
